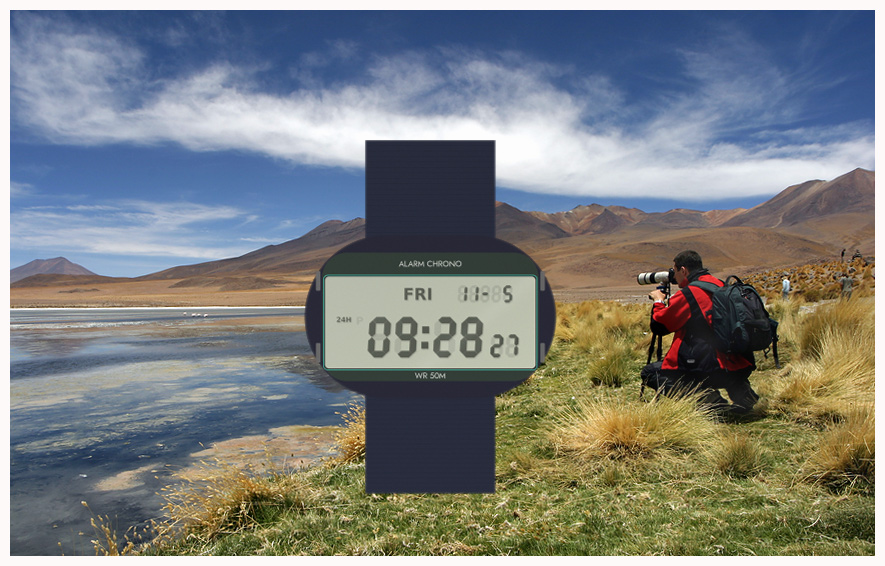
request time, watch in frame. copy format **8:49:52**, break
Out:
**9:28:27**
